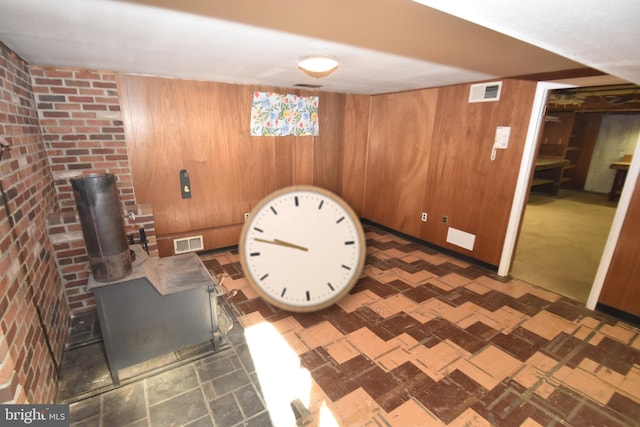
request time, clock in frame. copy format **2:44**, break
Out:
**9:48**
